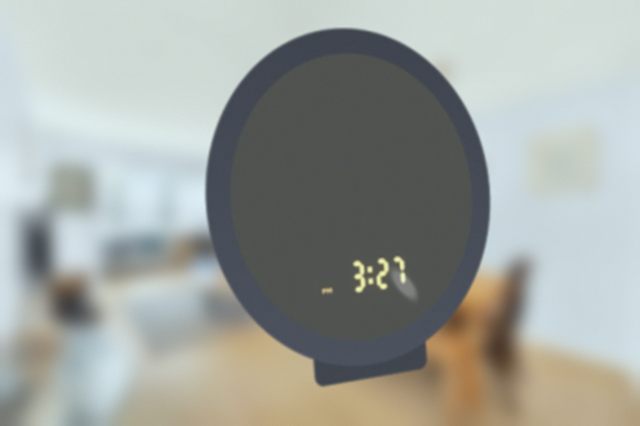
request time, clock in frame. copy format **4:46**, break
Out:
**3:27**
